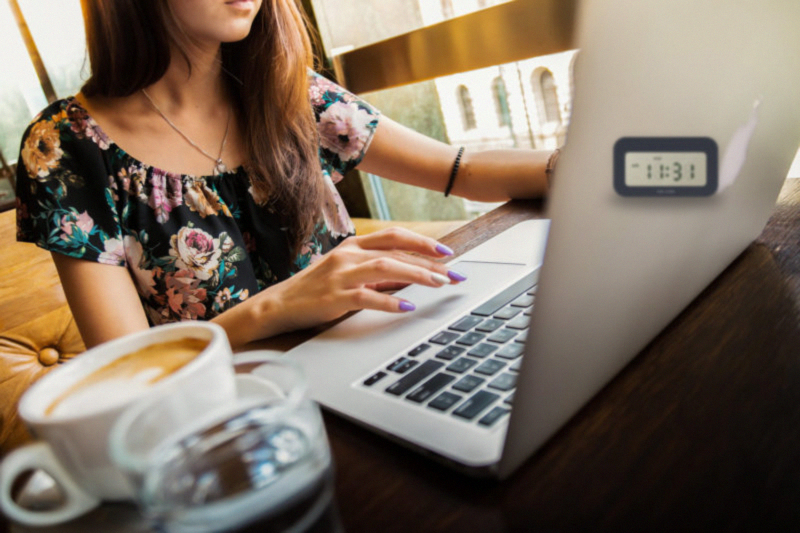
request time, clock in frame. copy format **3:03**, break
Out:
**11:31**
